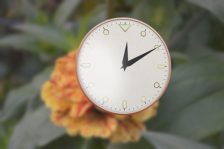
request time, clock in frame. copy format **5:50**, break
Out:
**12:10**
